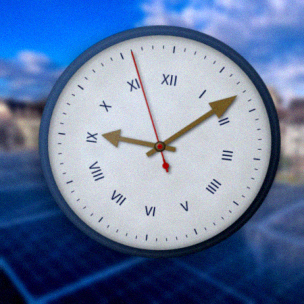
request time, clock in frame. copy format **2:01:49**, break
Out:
**9:07:56**
